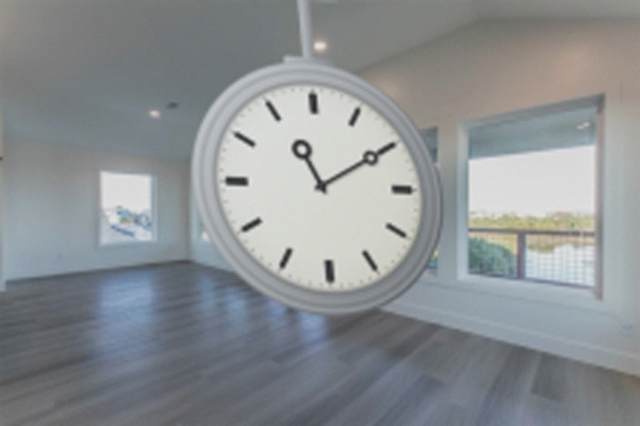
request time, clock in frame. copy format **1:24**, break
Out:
**11:10**
